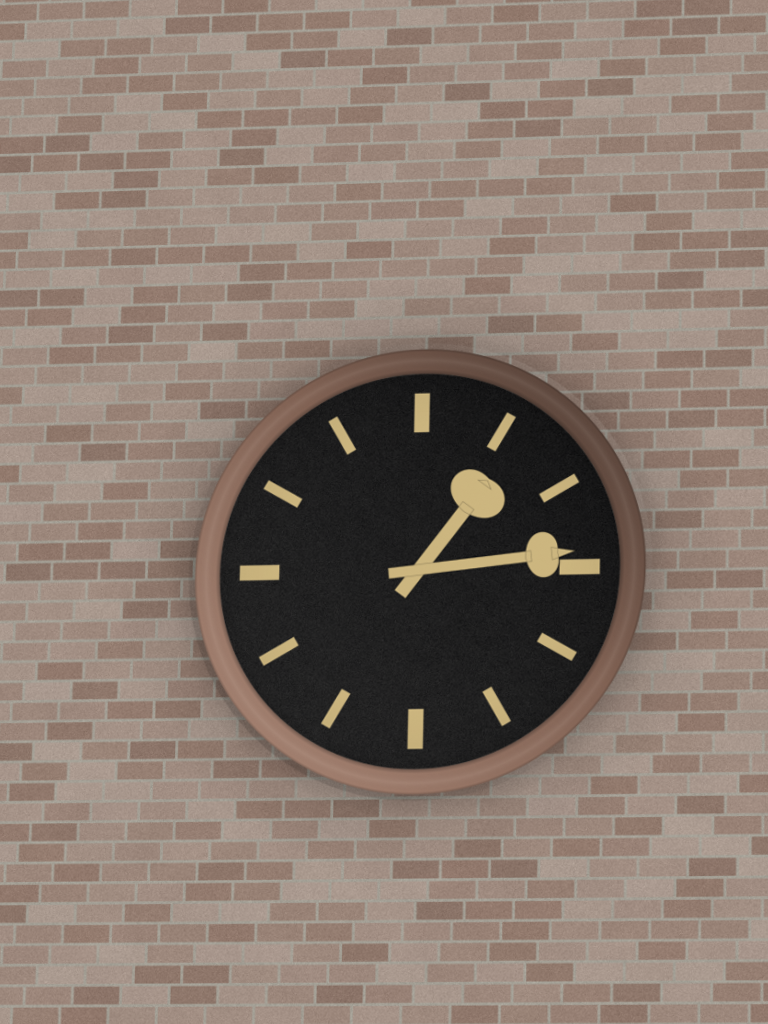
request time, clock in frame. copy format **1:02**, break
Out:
**1:14**
